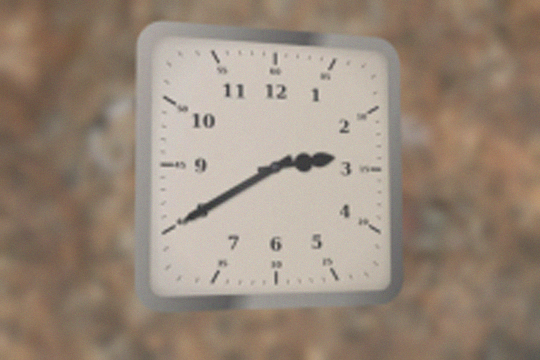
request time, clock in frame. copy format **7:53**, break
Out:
**2:40**
